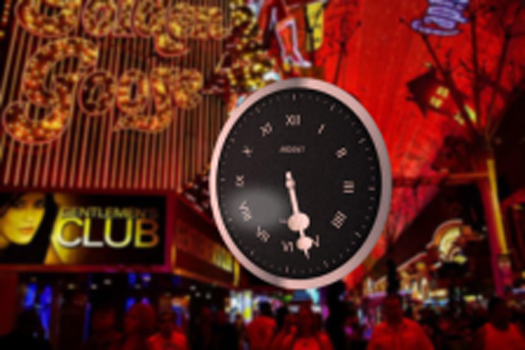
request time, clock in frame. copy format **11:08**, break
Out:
**5:27**
